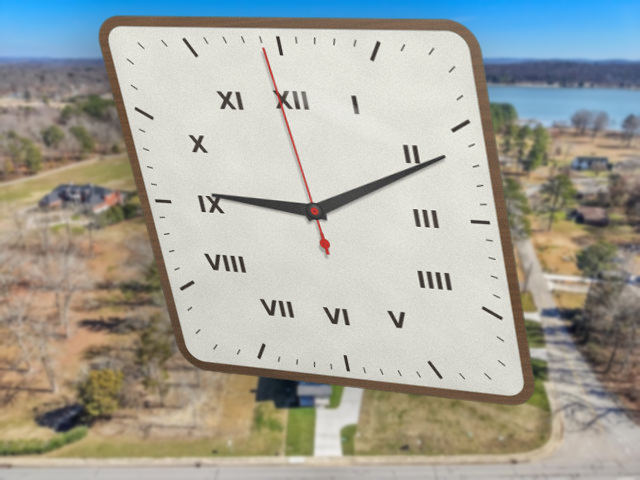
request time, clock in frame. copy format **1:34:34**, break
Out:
**9:10:59**
